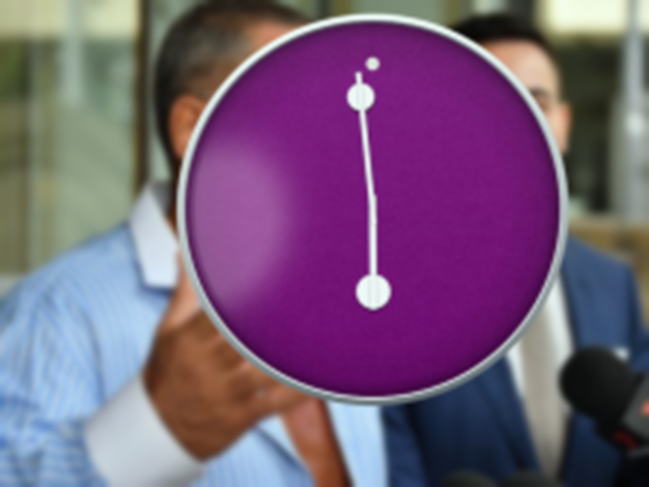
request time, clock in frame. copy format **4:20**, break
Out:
**5:59**
